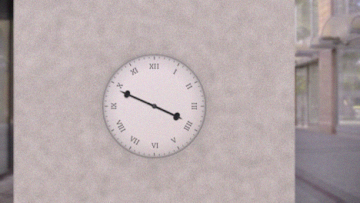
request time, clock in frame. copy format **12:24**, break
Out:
**3:49**
